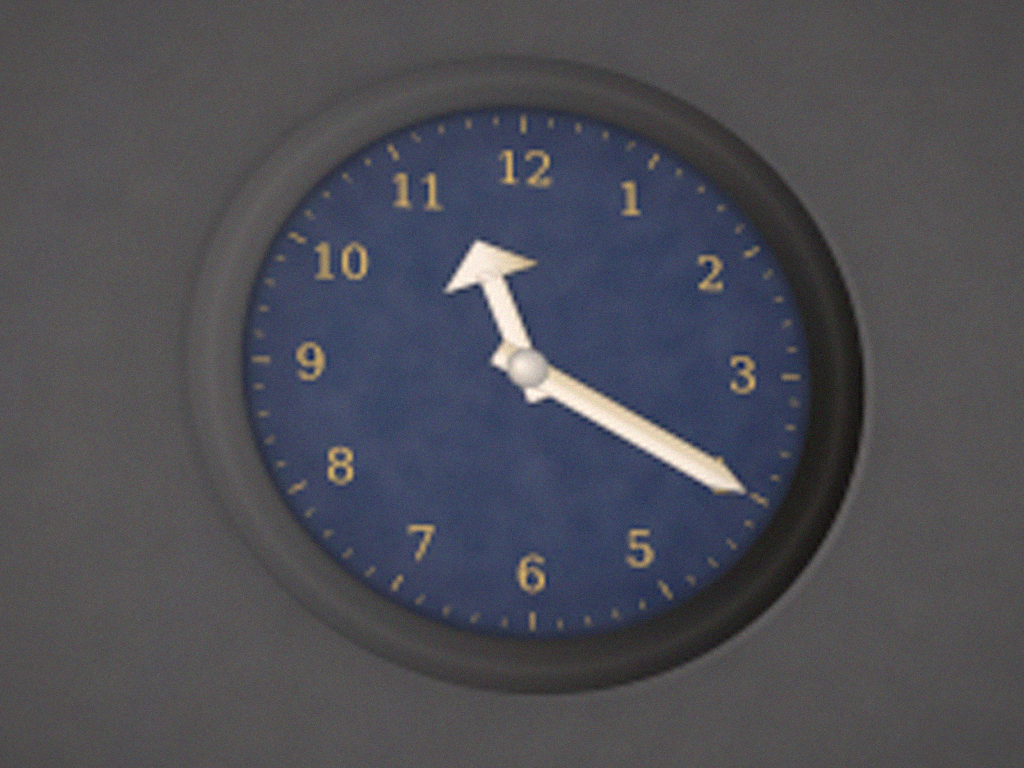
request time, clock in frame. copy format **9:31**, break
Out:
**11:20**
